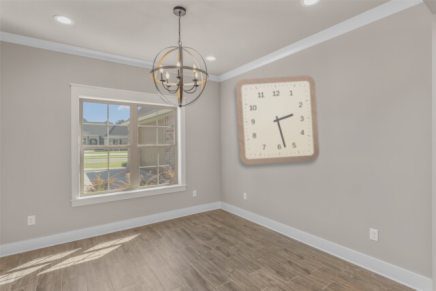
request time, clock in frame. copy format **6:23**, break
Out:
**2:28**
